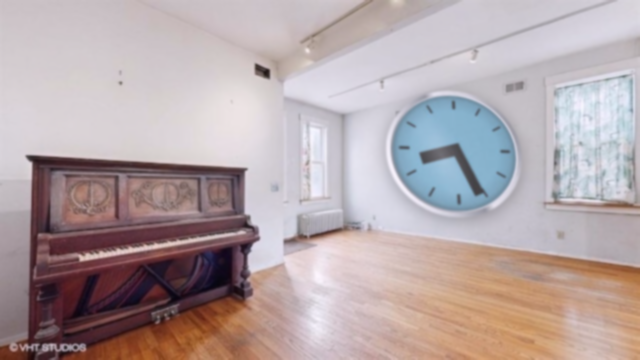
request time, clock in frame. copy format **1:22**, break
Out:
**8:26**
